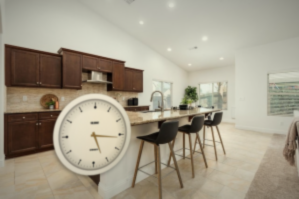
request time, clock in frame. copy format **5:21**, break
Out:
**5:16**
